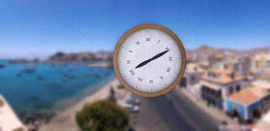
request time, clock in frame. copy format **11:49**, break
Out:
**8:11**
